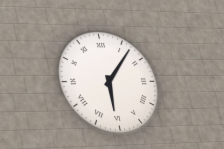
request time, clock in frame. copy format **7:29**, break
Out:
**6:07**
